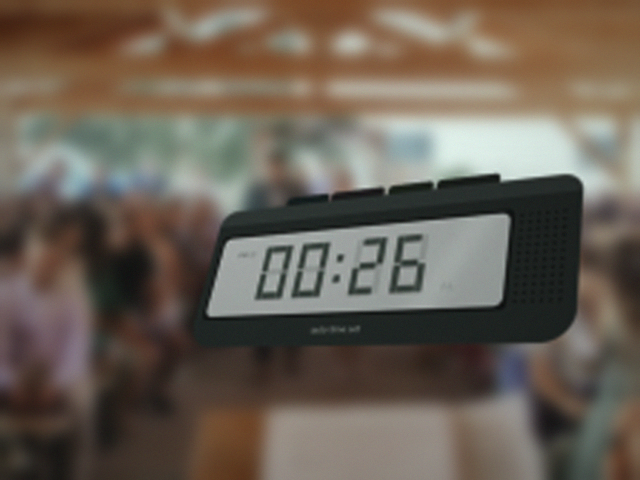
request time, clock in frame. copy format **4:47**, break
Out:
**0:26**
